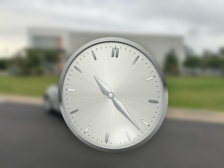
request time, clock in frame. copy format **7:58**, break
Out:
**10:22**
